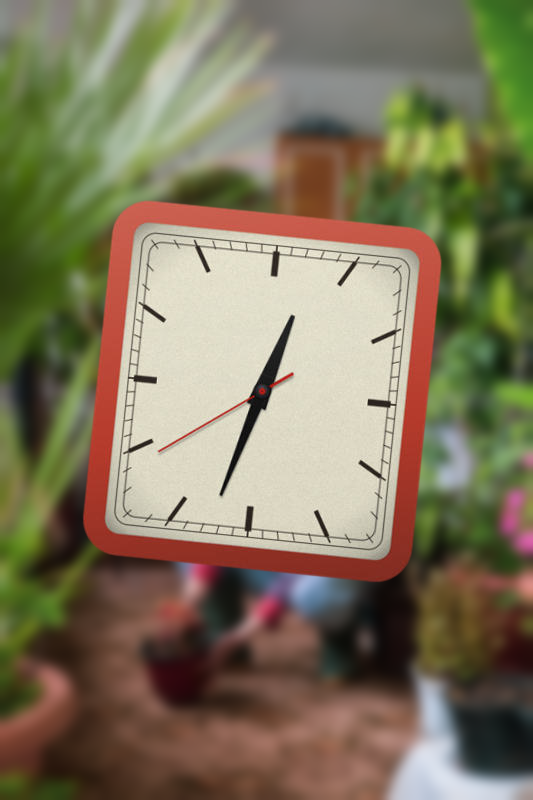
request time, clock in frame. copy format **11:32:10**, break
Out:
**12:32:39**
